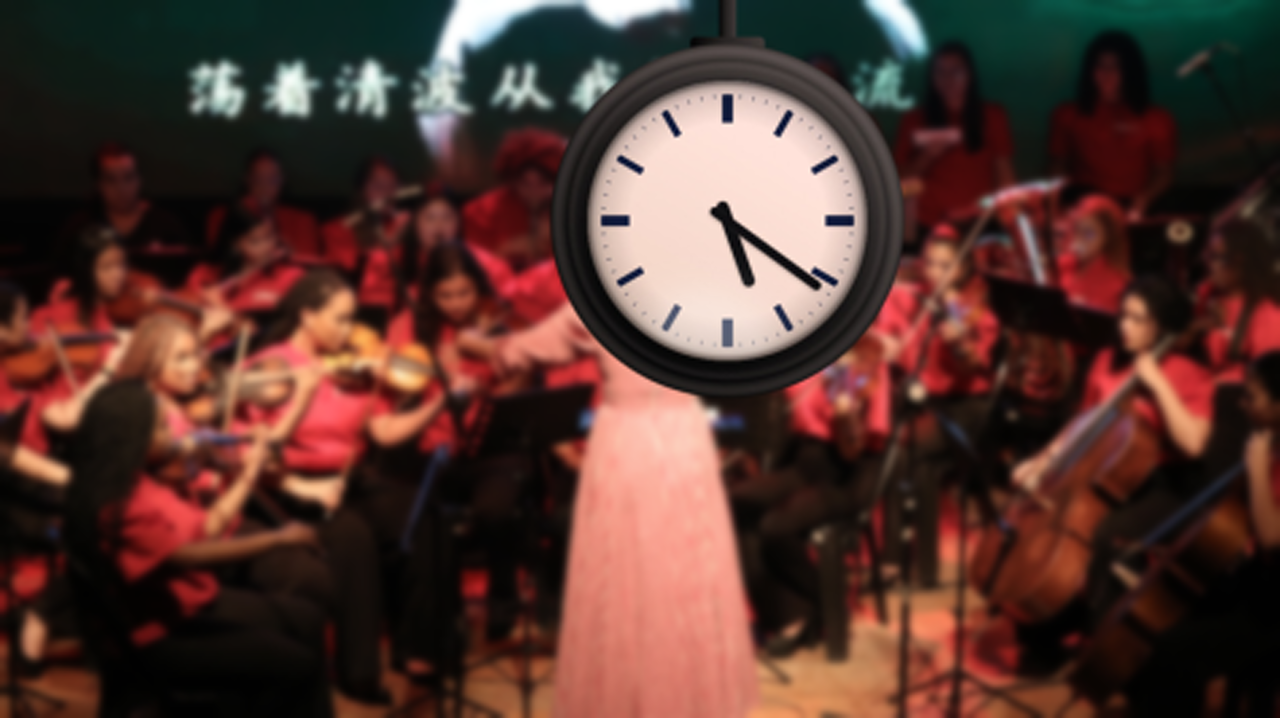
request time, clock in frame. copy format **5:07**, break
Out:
**5:21**
